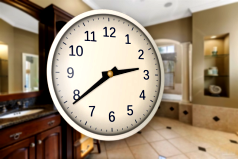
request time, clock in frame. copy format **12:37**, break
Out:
**2:39**
